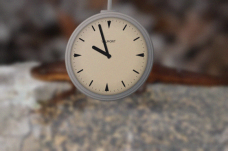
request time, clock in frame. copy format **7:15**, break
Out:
**9:57**
